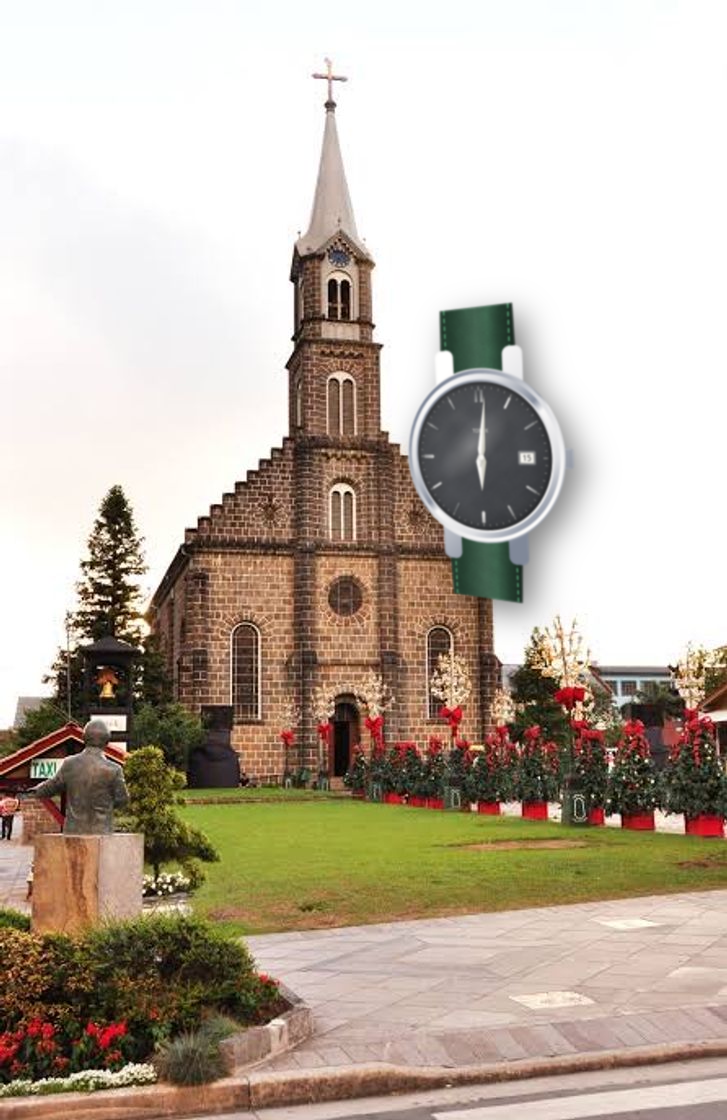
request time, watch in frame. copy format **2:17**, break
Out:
**6:01**
